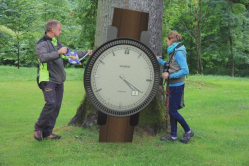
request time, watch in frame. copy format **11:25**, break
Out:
**4:20**
